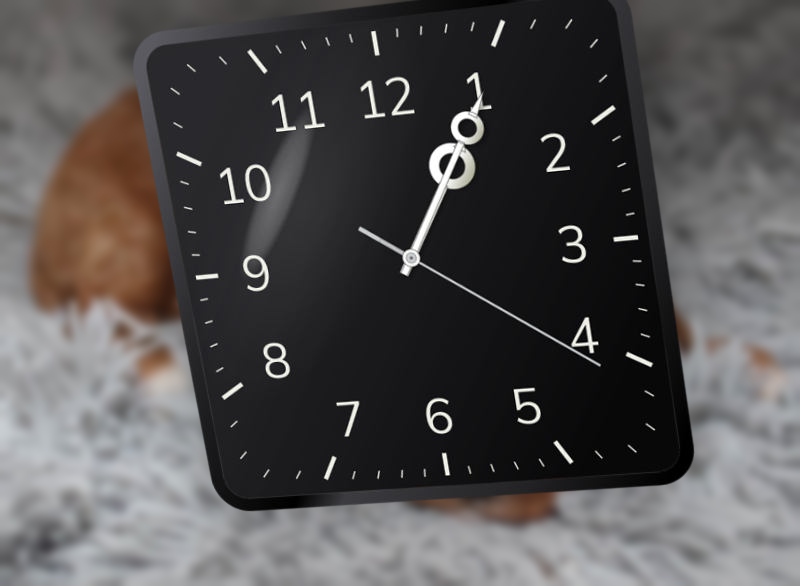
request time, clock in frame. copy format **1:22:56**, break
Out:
**1:05:21**
